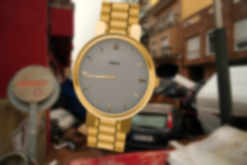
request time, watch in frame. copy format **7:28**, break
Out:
**8:44**
